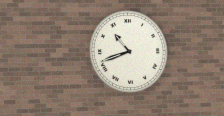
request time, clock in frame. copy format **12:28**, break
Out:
**10:42**
